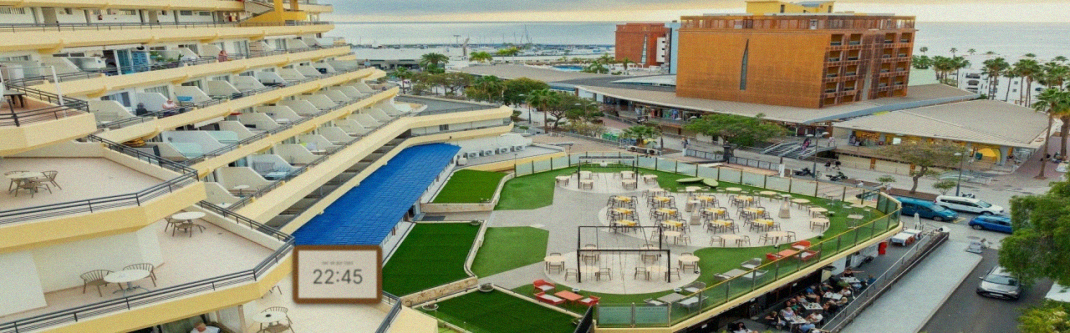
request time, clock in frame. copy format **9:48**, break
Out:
**22:45**
